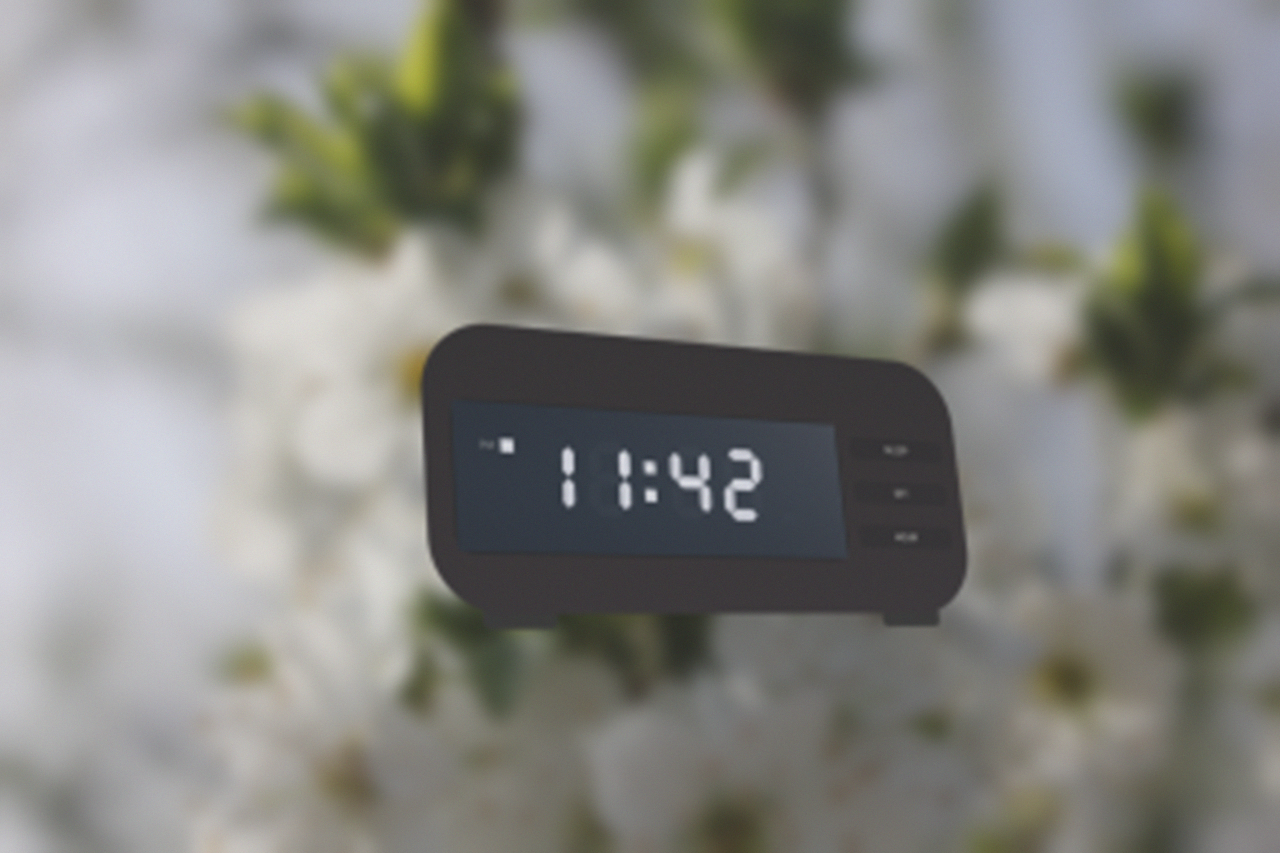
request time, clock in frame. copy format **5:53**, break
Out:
**11:42**
